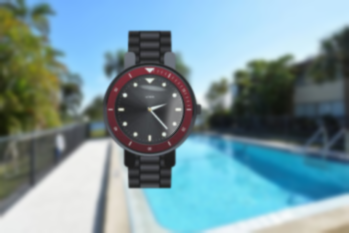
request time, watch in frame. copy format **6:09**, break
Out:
**2:23**
